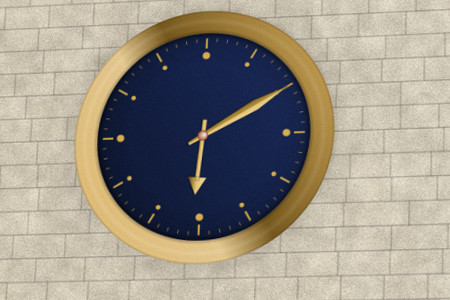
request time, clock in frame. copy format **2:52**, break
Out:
**6:10**
